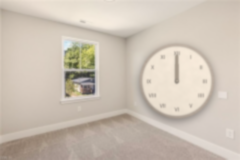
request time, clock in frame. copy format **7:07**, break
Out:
**12:00**
